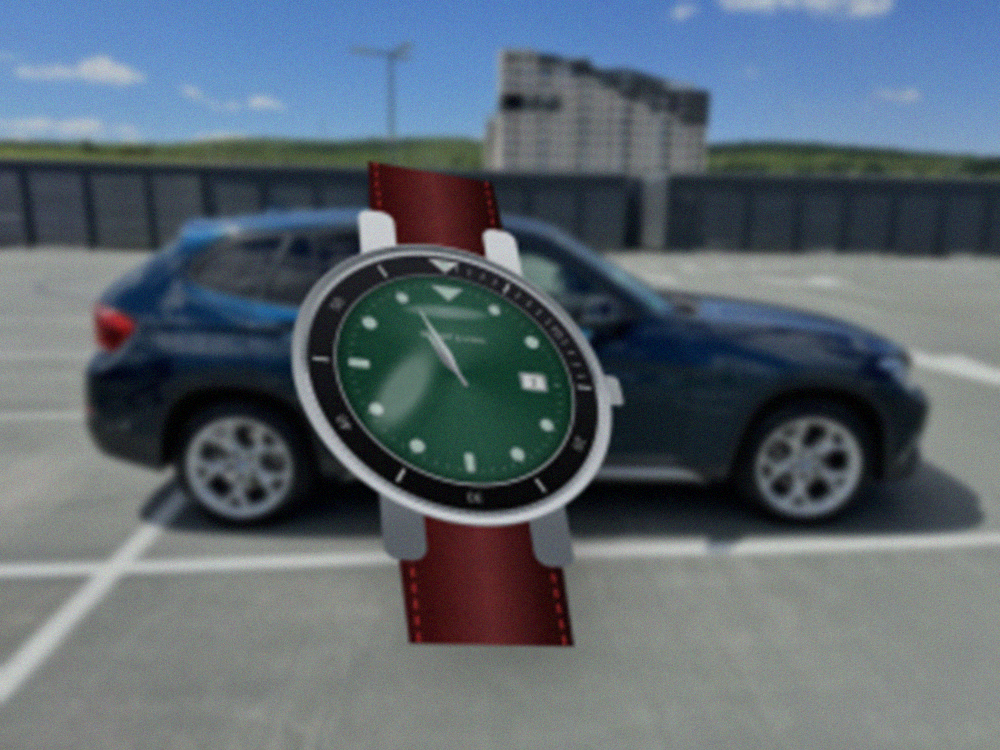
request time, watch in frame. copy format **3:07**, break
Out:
**10:56**
